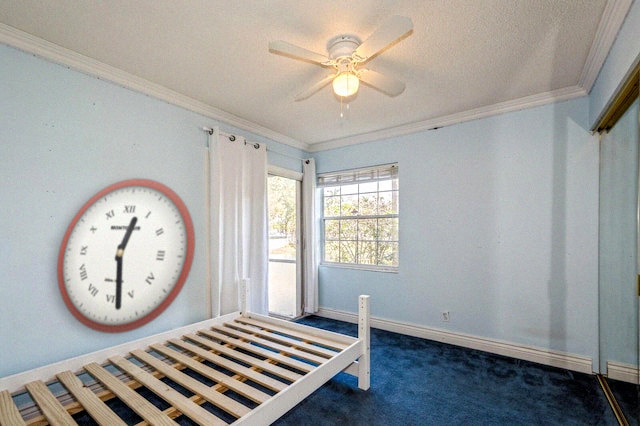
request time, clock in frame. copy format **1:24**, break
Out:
**12:28**
